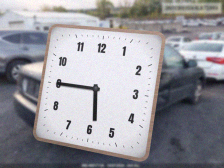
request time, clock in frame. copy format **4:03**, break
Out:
**5:45**
